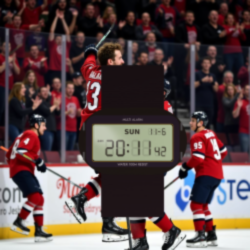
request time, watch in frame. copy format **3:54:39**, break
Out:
**20:11:42**
